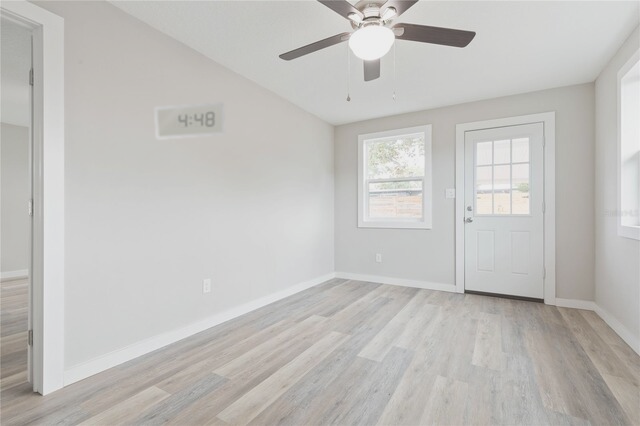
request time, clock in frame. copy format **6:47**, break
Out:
**4:48**
